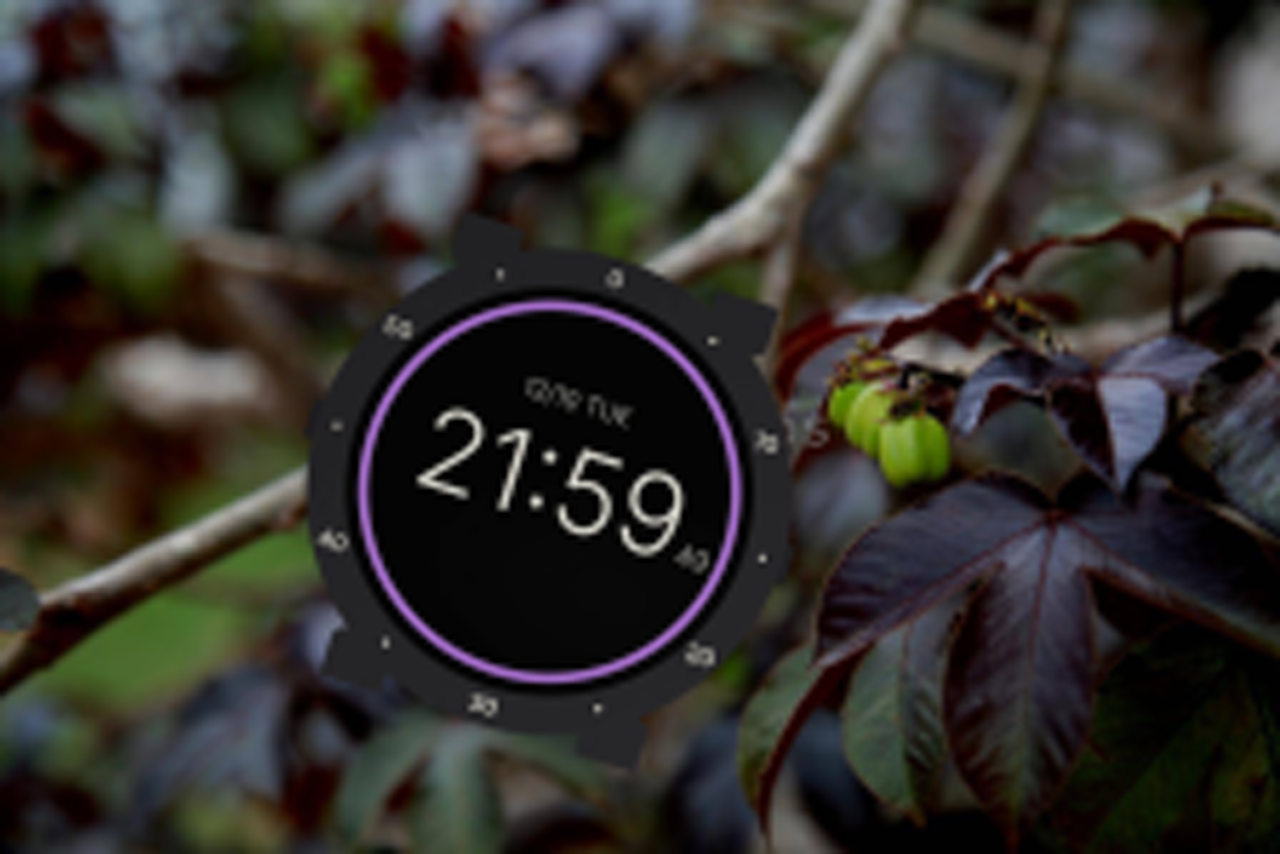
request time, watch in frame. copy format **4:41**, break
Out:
**21:59**
